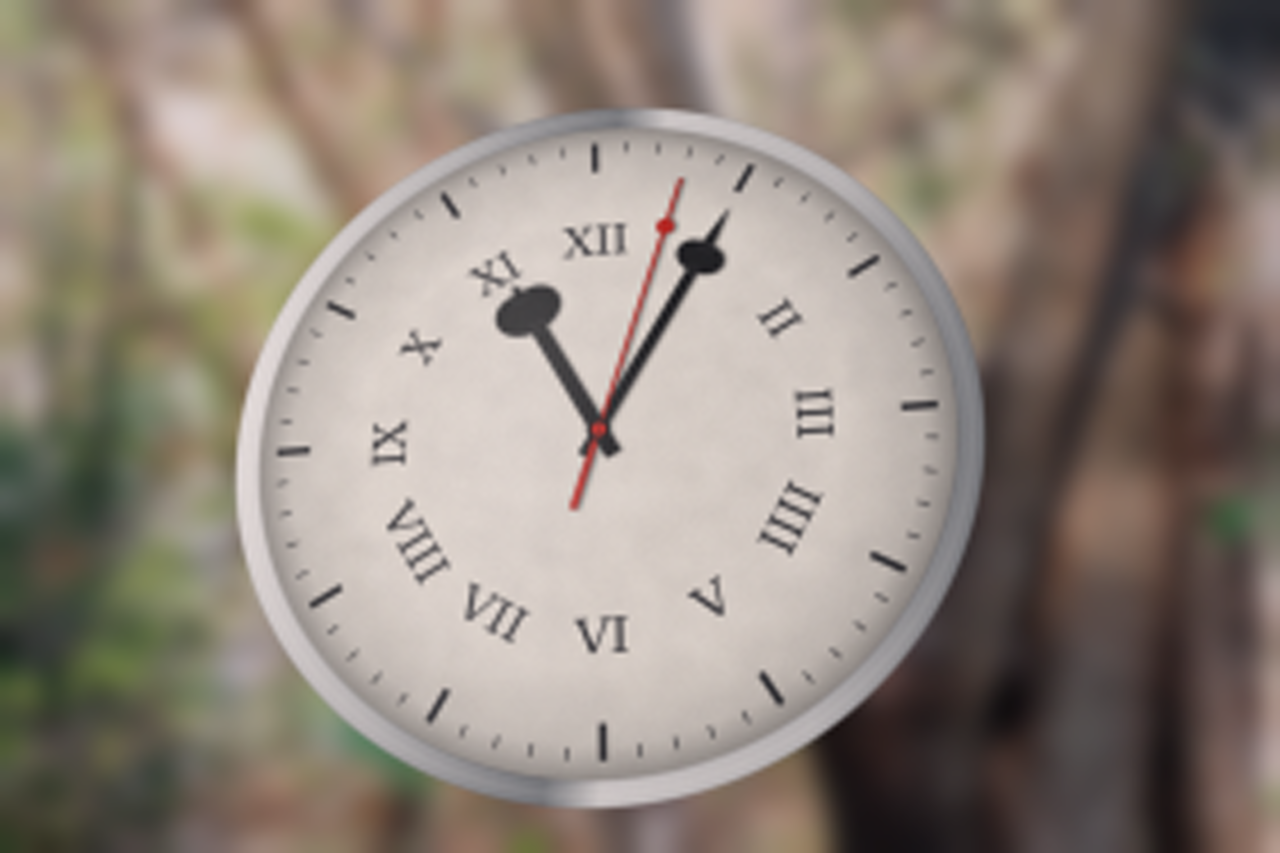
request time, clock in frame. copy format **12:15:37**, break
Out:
**11:05:03**
